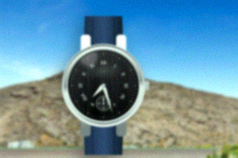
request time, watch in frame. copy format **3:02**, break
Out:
**7:27**
